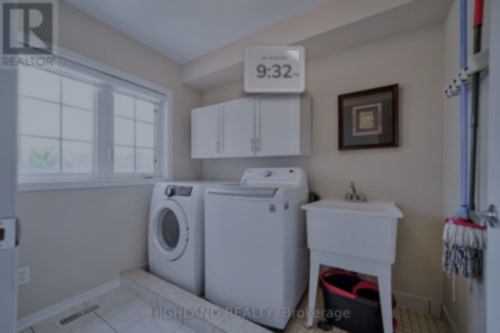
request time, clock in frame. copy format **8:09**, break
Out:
**9:32**
